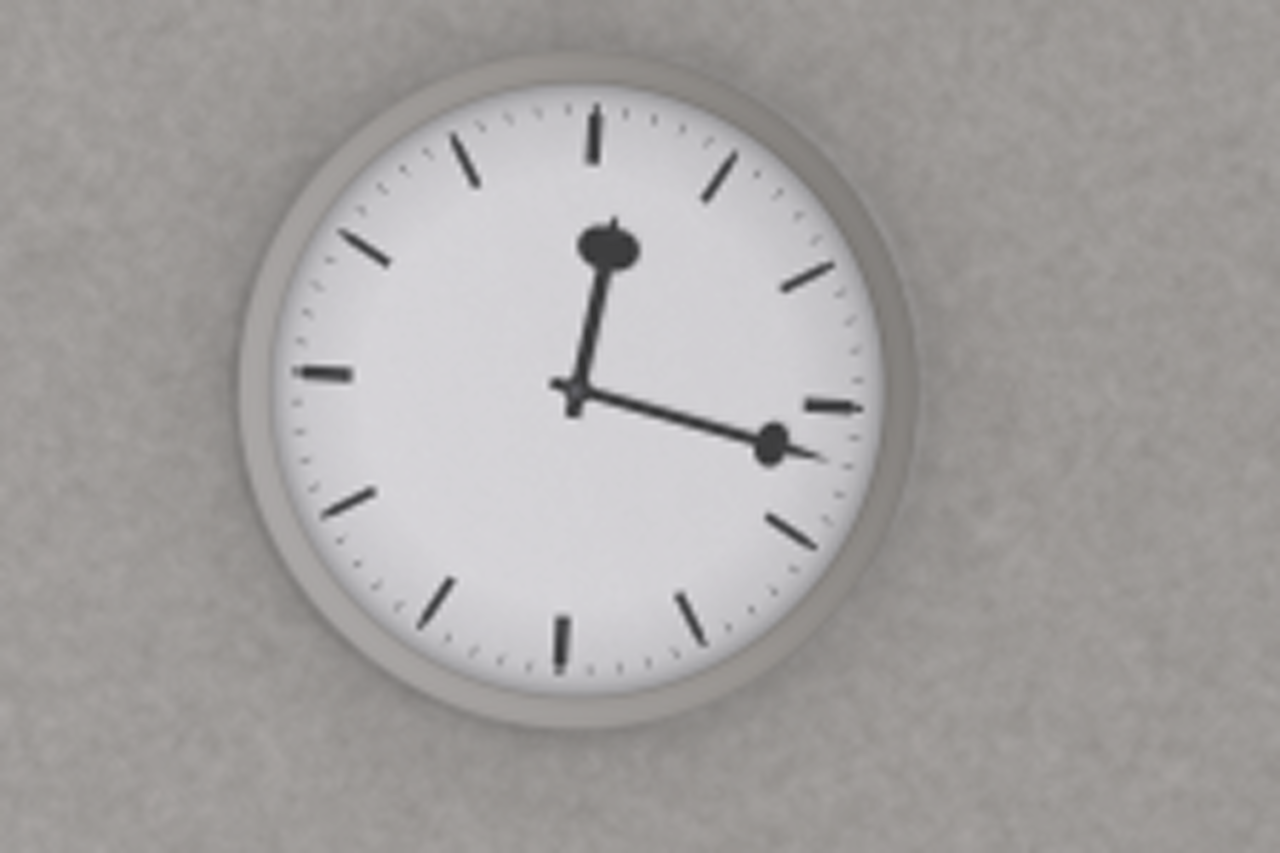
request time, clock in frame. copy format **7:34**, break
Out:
**12:17**
